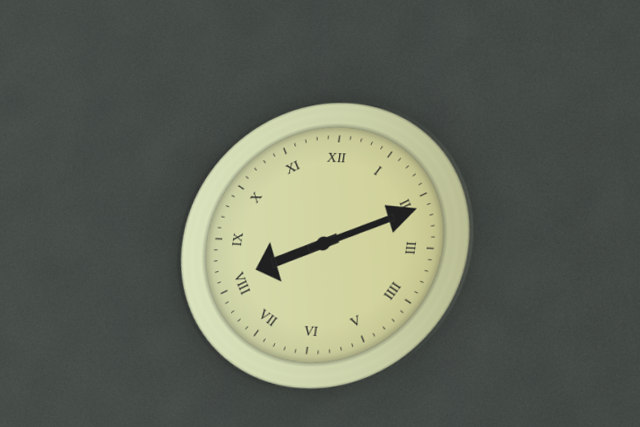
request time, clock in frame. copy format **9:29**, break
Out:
**8:11**
